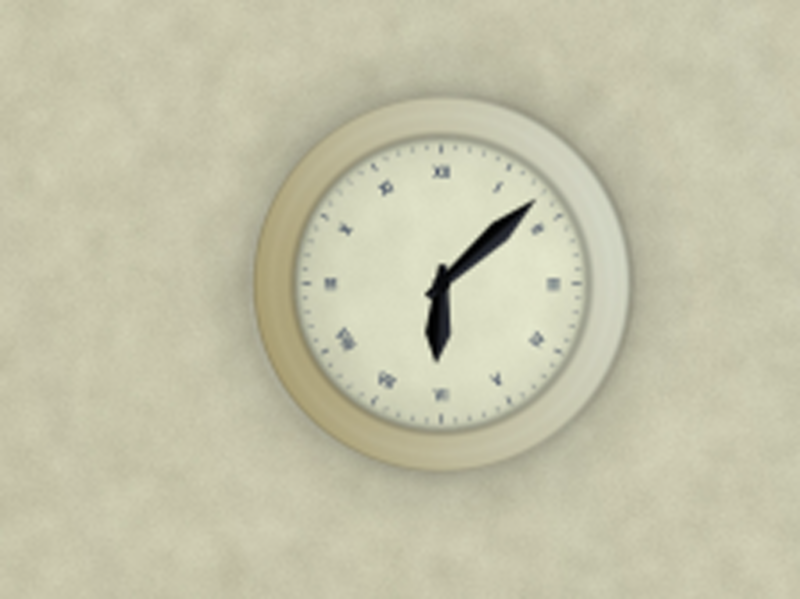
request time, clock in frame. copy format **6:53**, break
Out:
**6:08**
